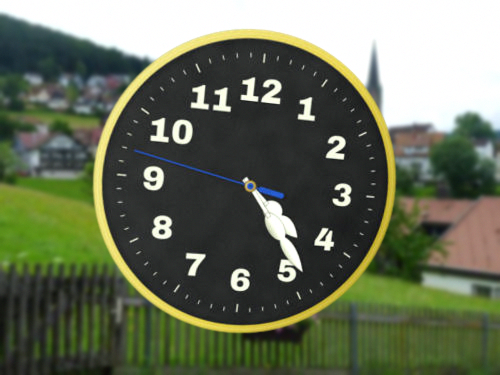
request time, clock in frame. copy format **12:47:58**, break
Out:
**4:23:47**
